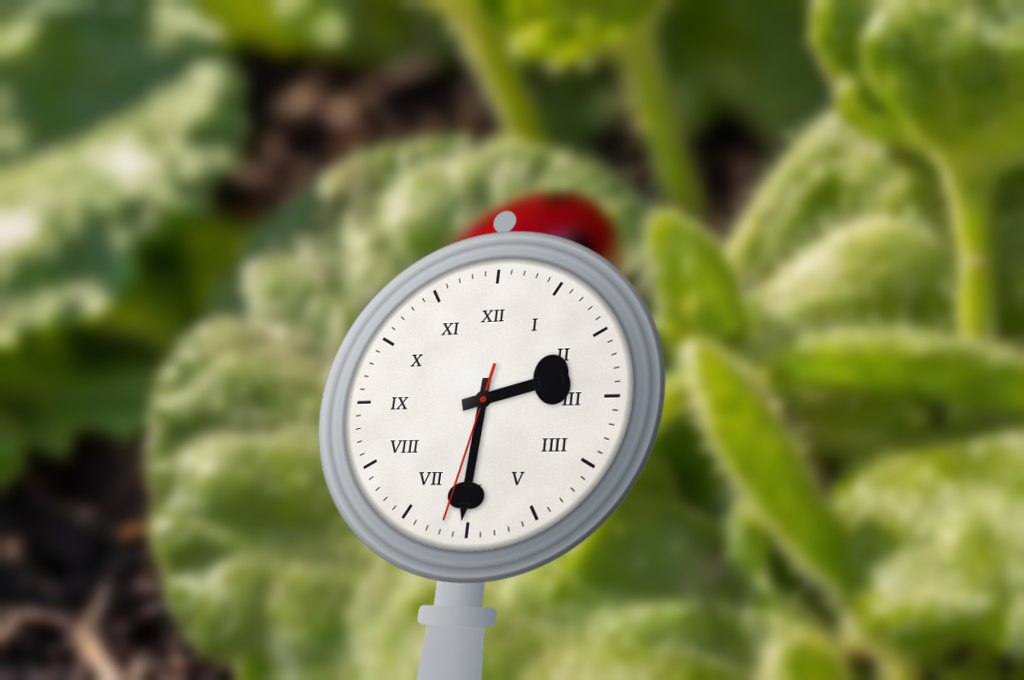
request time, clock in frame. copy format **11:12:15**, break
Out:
**2:30:32**
